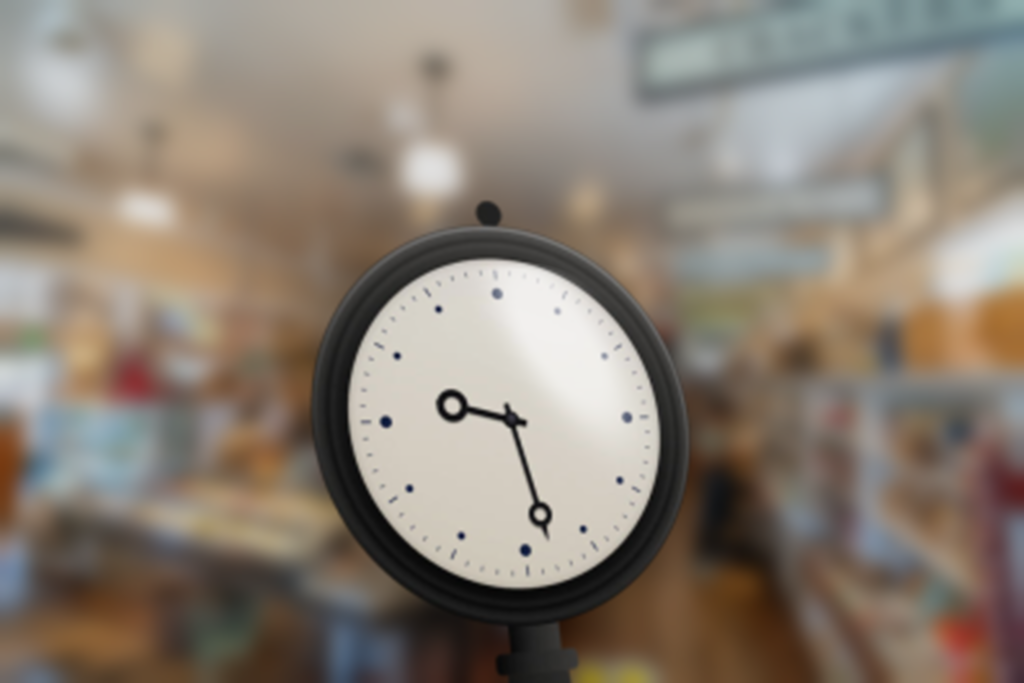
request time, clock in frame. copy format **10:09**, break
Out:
**9:28**
